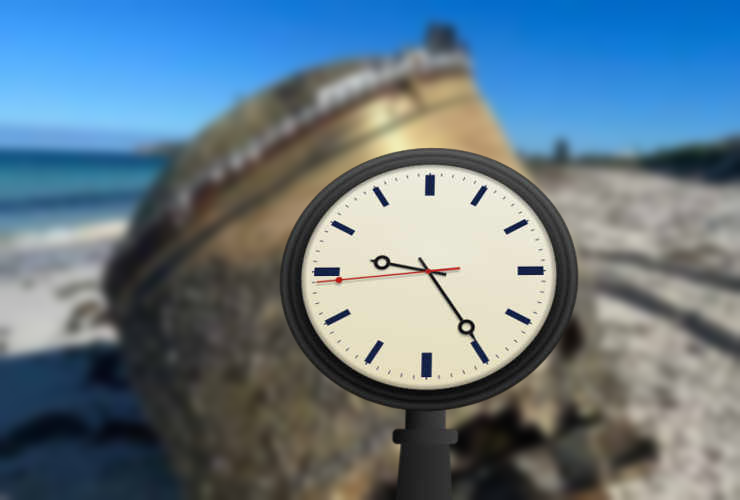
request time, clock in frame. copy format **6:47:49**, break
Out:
**9:24:44**
